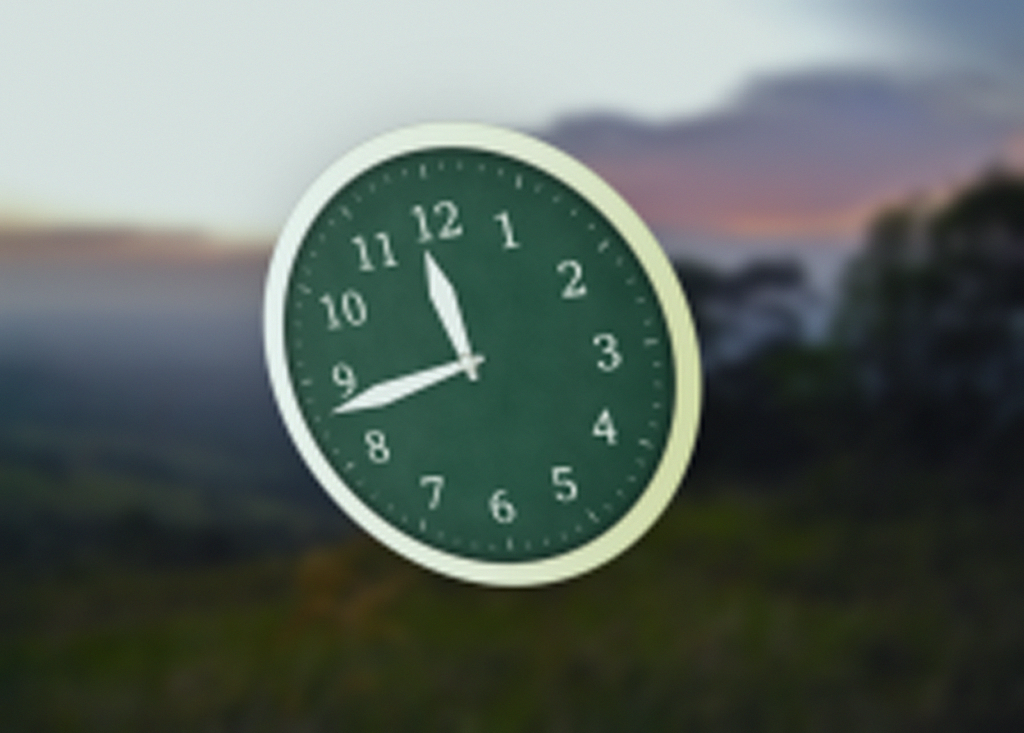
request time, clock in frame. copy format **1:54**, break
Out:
**11:43**
